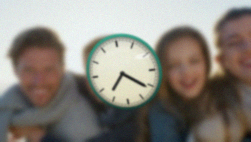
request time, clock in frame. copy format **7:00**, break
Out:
**7:21**
